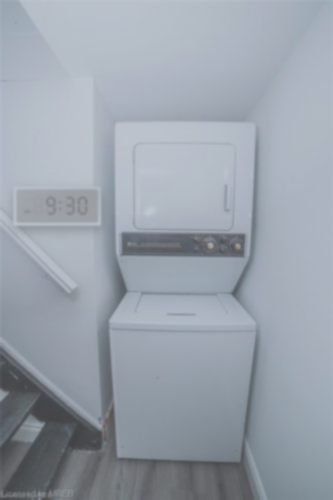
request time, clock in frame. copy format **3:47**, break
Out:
**9:30**
